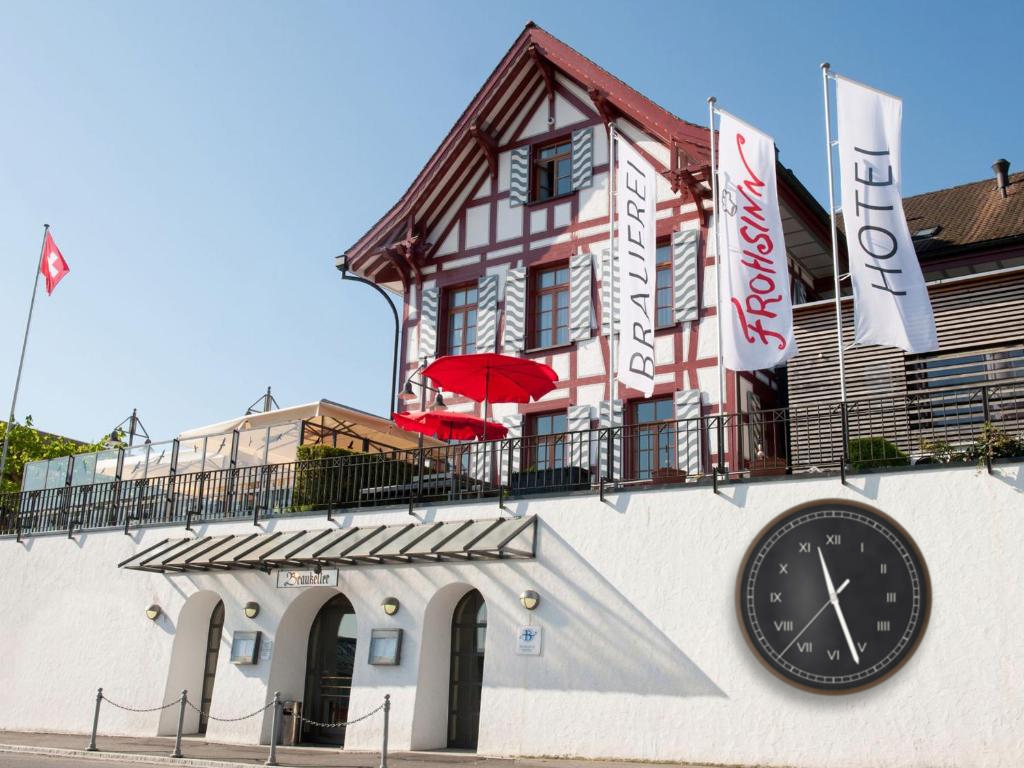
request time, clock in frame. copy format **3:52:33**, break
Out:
**11:26:37**
